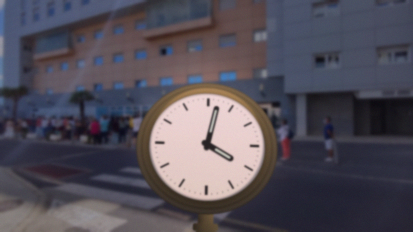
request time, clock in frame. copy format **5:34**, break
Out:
**4:02**
